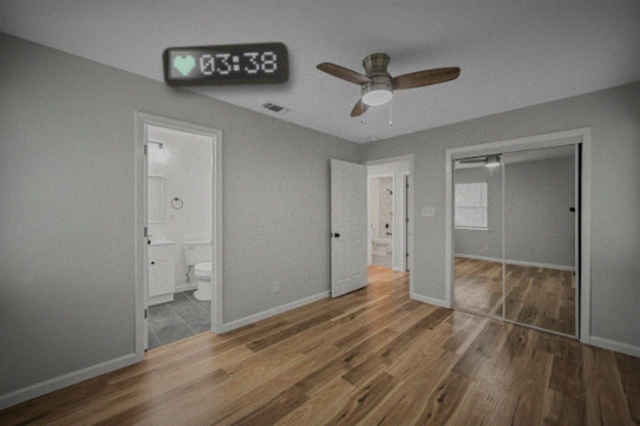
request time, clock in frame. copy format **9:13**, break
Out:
**3:38**
